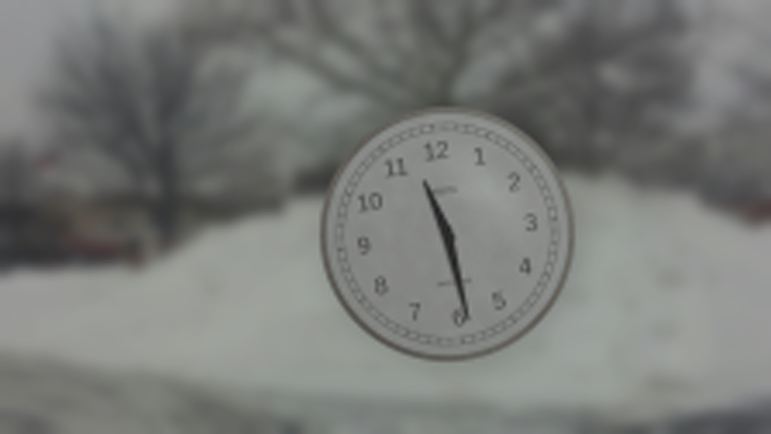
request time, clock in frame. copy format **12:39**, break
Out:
**11:29**
